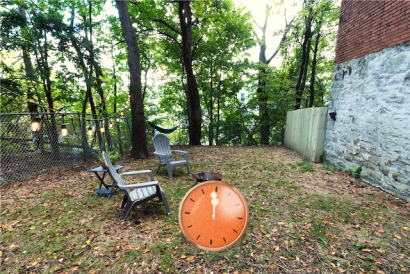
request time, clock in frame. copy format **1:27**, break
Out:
**11:59**
